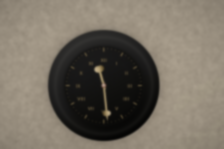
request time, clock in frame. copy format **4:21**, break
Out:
**11:29**
